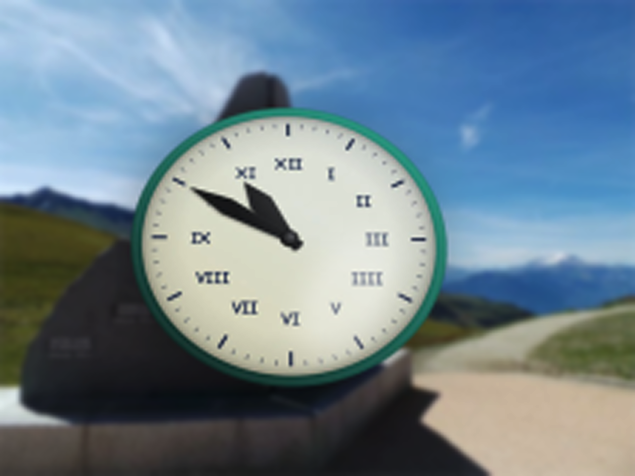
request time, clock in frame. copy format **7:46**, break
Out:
**10:50**
